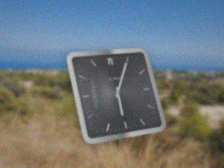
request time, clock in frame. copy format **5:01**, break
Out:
**6:05**
